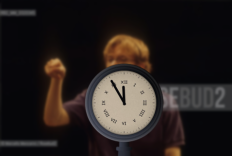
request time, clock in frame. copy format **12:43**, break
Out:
**11:55**
